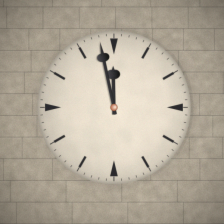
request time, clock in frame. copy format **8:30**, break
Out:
**11:58**
